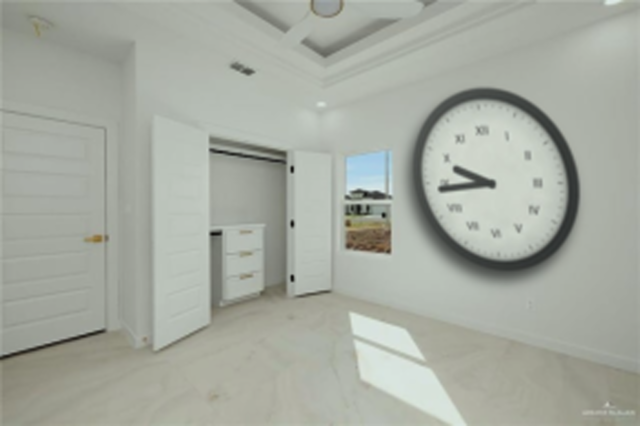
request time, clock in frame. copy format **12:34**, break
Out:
**9:44**
